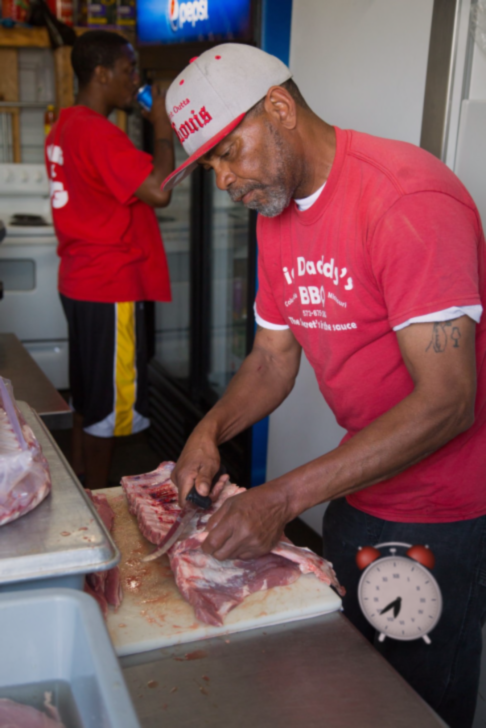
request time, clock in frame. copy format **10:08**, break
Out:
**6:39**
